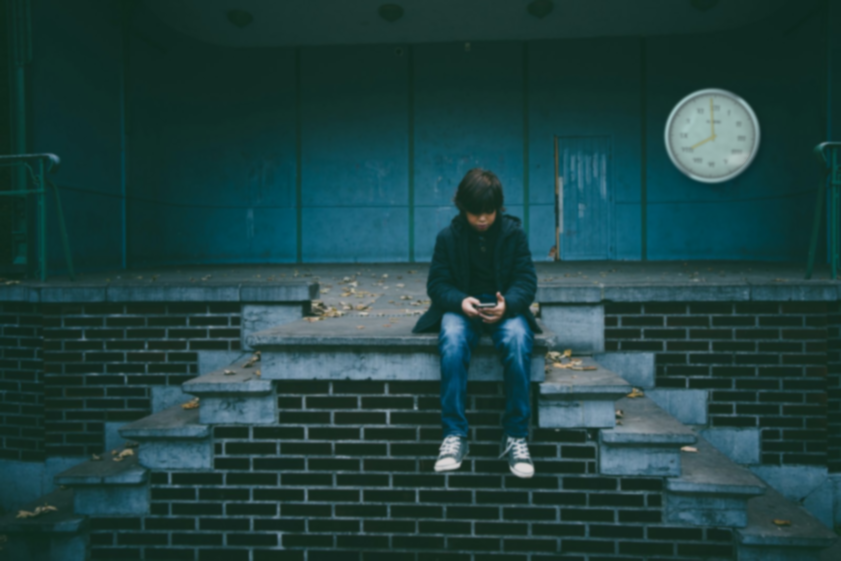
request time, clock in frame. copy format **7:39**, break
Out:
**7:59**
